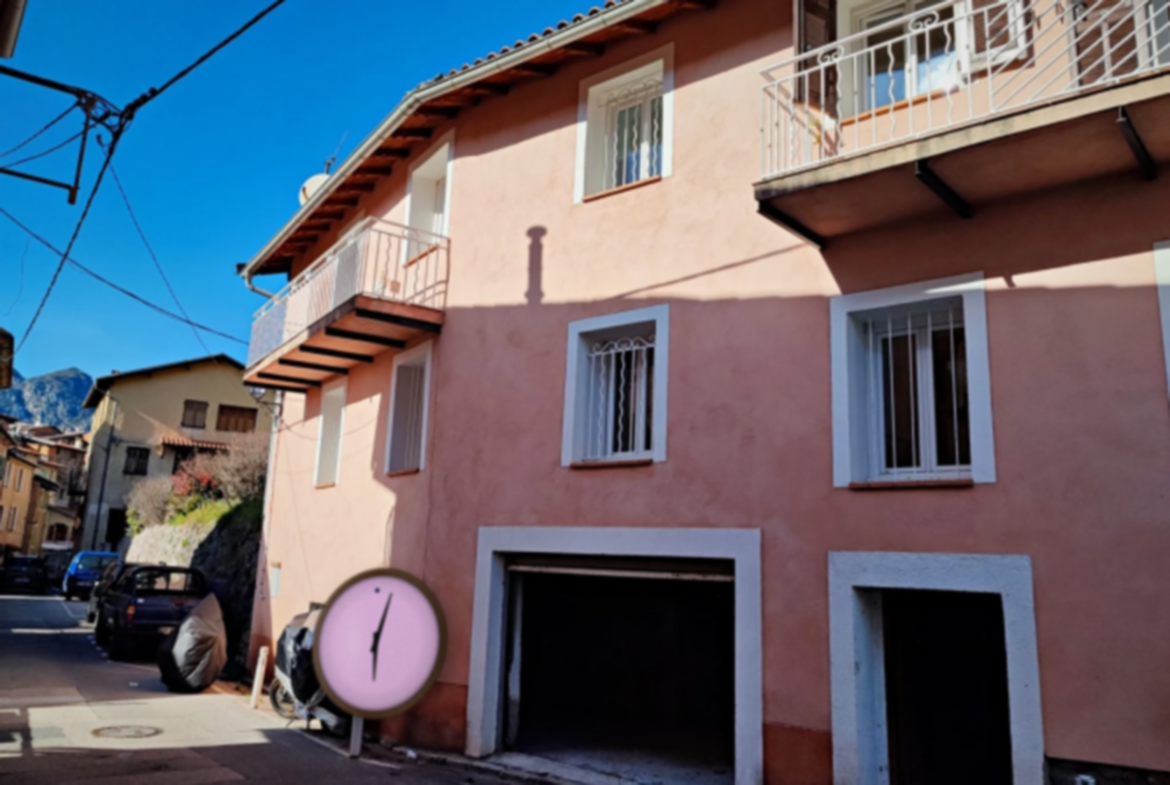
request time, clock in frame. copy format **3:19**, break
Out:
**6:03**
